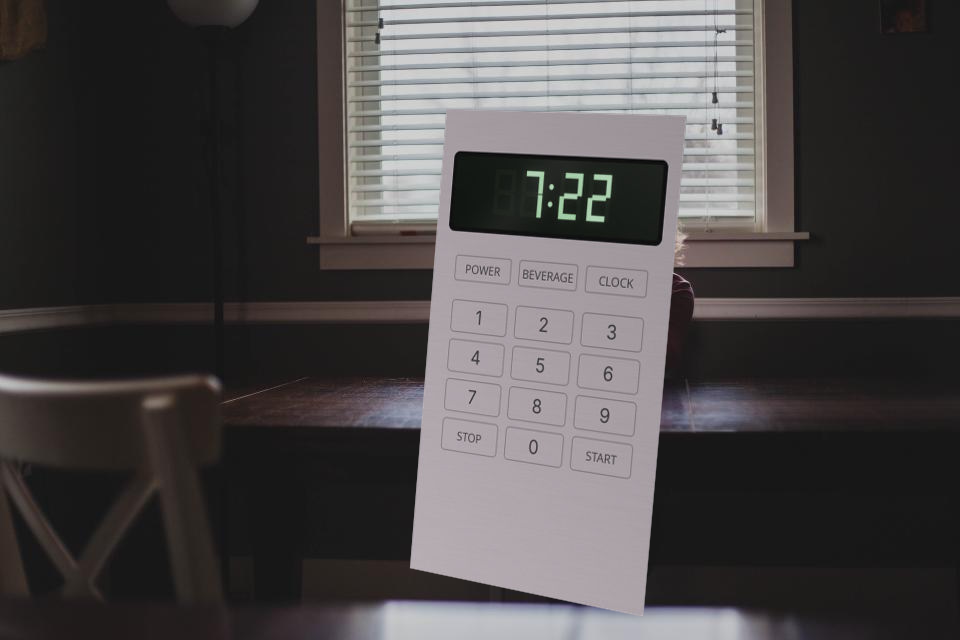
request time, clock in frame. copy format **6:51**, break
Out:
**7:22**
